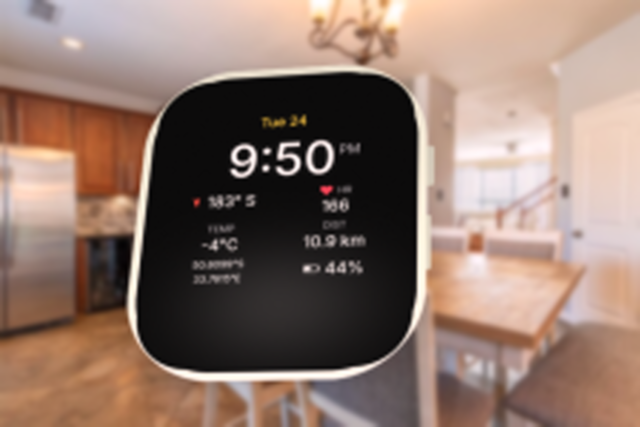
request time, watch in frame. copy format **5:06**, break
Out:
**9:50**
